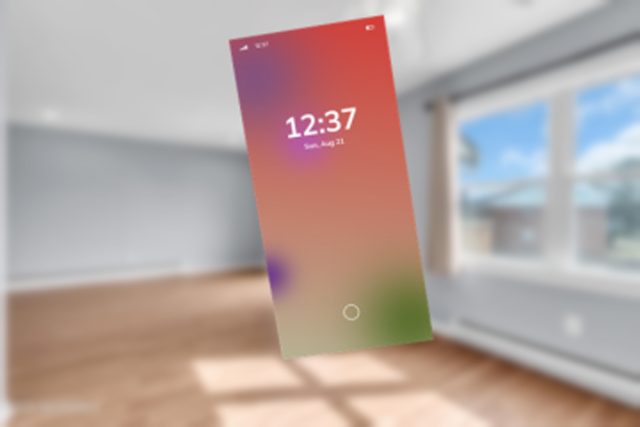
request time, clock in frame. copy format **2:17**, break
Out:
**12:37**
